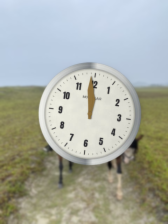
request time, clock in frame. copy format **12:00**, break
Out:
**11:59**
